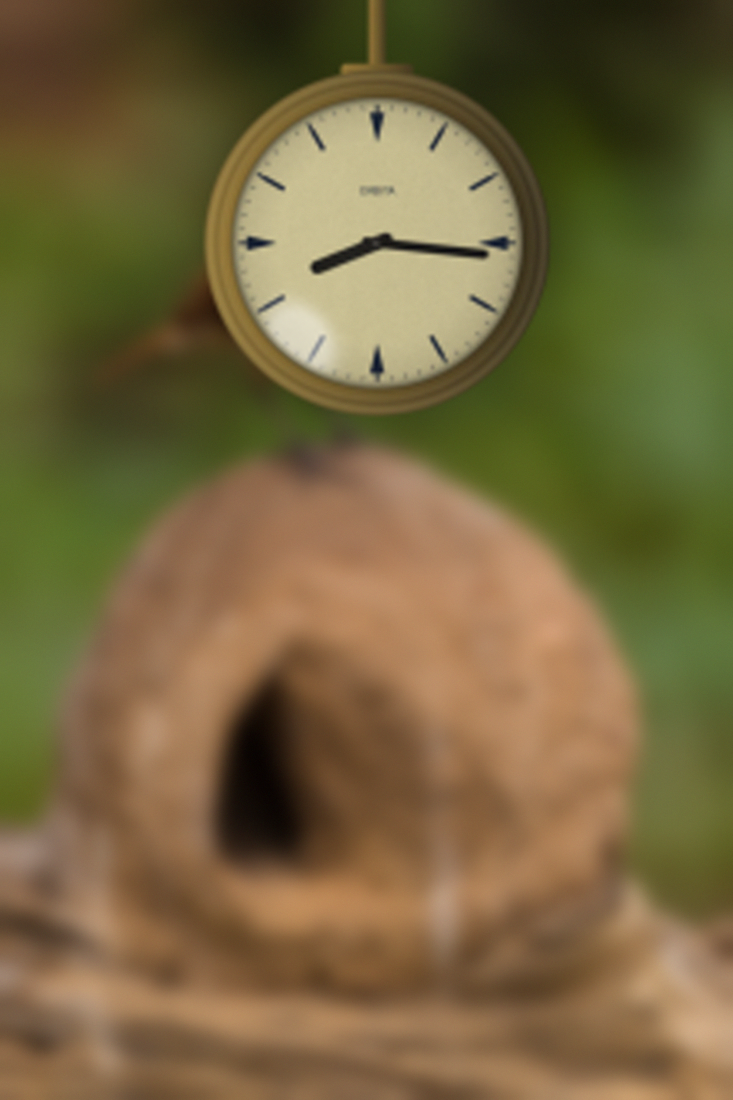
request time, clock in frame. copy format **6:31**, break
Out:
**8:16**
